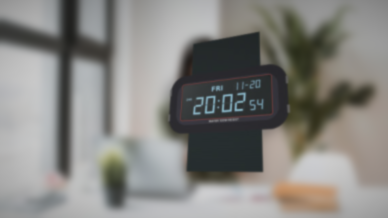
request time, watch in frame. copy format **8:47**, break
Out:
**20:02**
